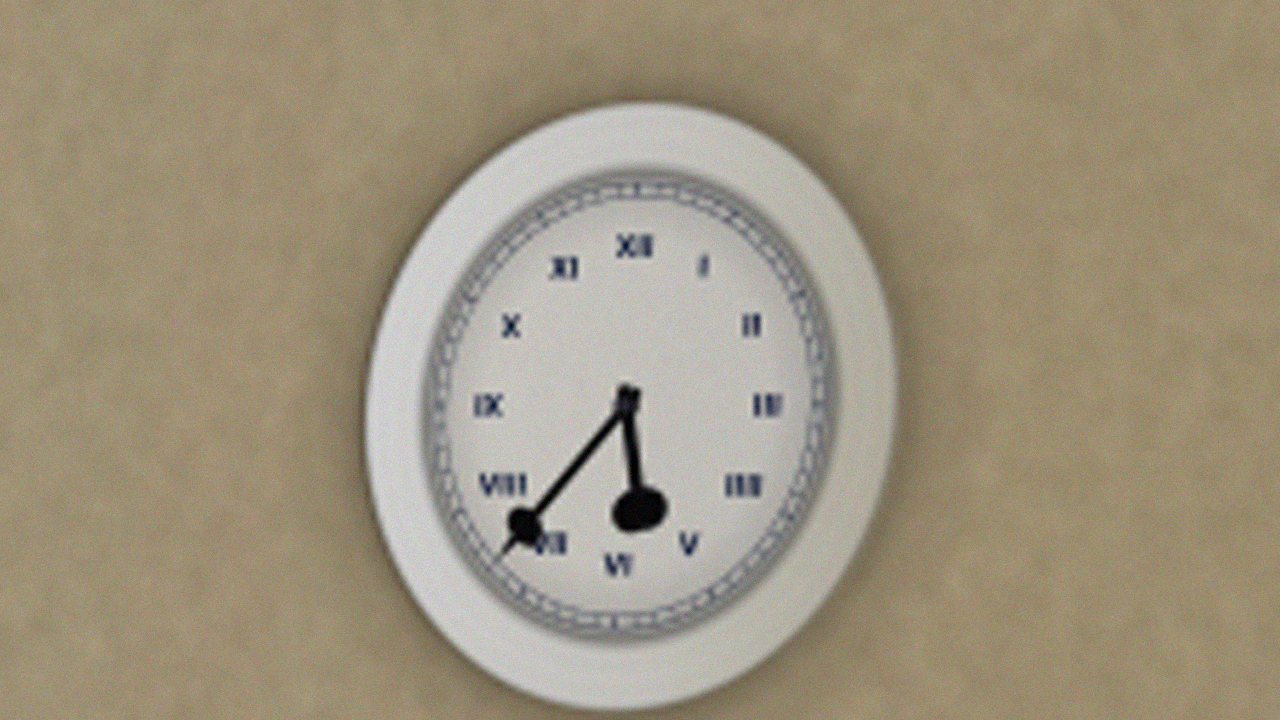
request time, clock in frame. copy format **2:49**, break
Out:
**5:37**
